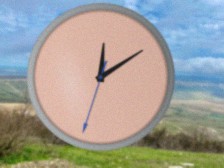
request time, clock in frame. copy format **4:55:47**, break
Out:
**12:09:33**
